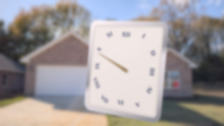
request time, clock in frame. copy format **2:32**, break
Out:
**9:49**
